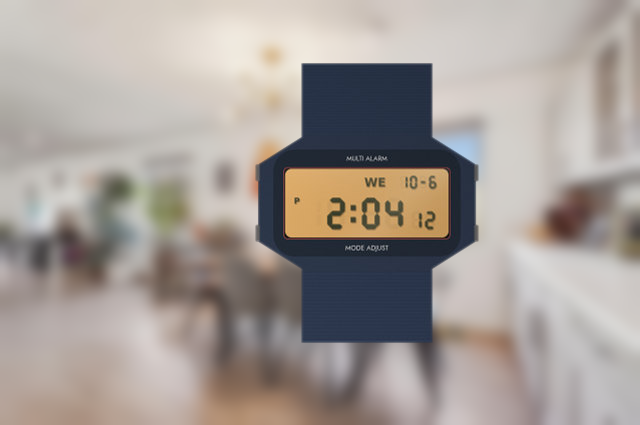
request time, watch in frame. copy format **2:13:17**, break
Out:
**2:04:12**
